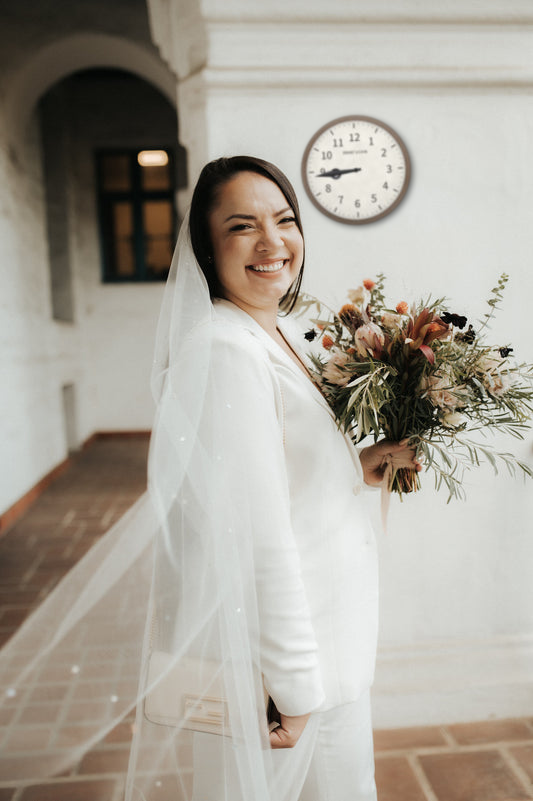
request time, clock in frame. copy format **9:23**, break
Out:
**8:44**
